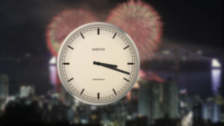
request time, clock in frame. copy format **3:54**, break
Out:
**3:18**
